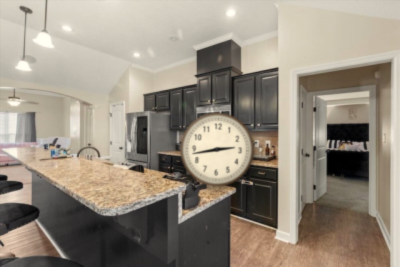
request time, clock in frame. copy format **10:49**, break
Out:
**2:43**
